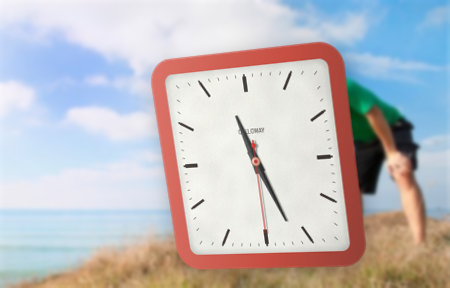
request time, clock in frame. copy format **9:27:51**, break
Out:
**11:26:30**
